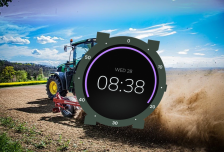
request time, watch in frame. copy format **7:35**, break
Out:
**8:38**
